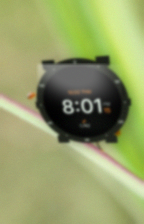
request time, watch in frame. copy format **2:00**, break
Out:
**8:01**
